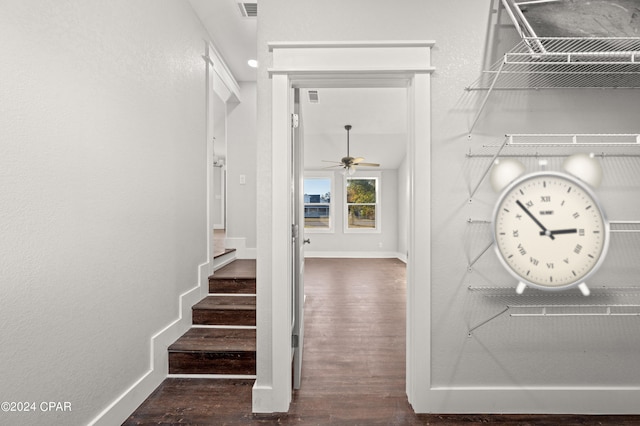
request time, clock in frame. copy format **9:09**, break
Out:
**2:53**
